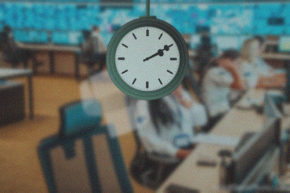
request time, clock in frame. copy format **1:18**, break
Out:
**2:10**
